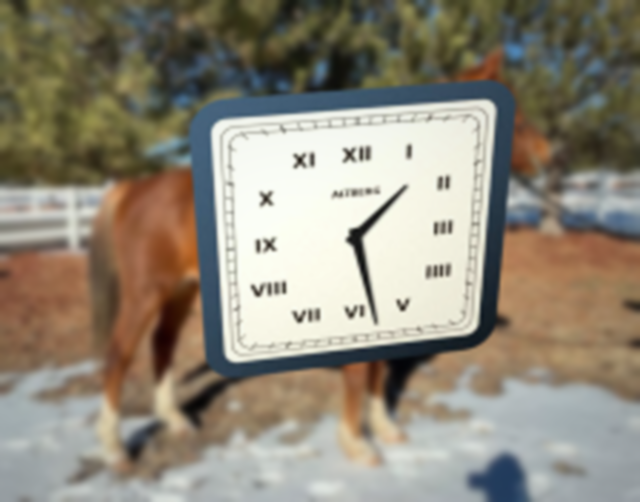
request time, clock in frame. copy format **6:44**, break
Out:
**1:28**
